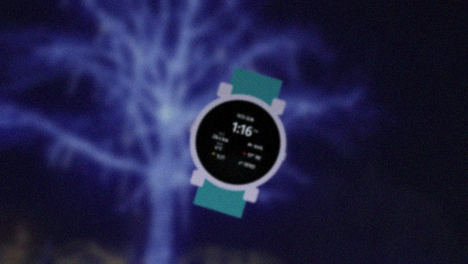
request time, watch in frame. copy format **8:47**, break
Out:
**1:16**
